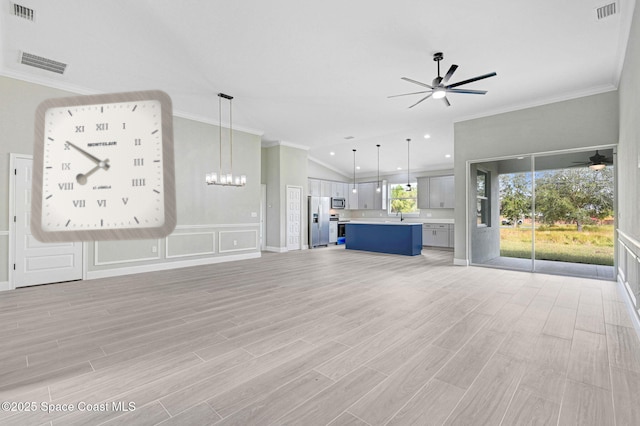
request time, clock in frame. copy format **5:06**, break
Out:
**7:51**
